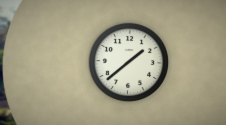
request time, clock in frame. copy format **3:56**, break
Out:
**1:38**
